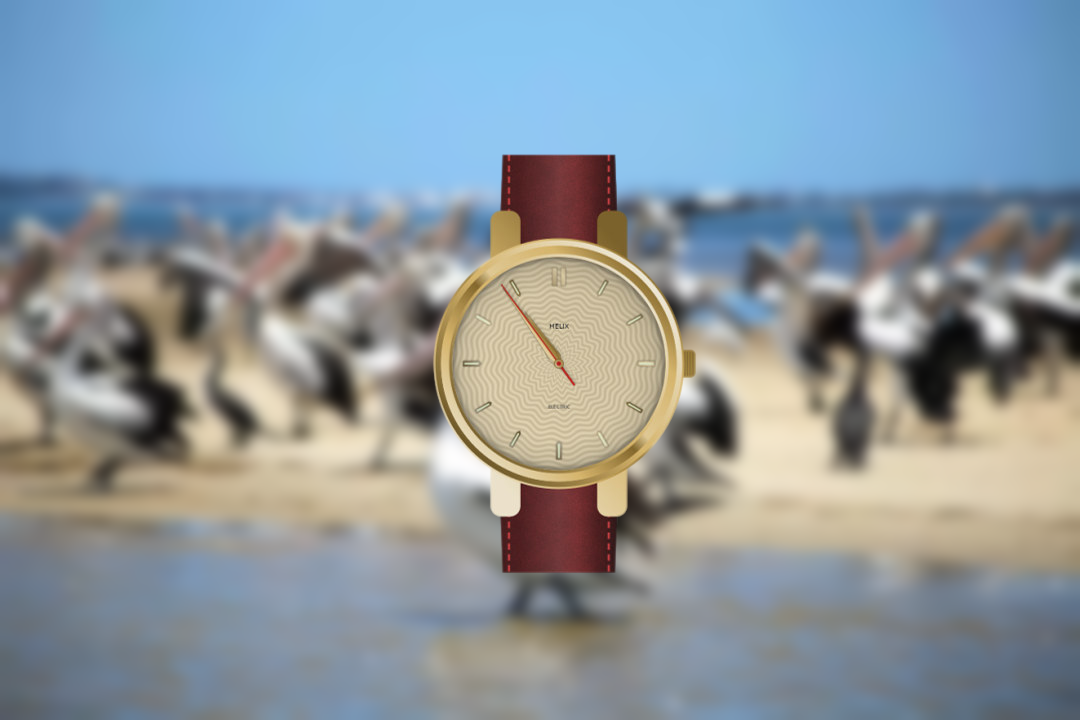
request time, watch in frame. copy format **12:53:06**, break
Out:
**10:53:54**
